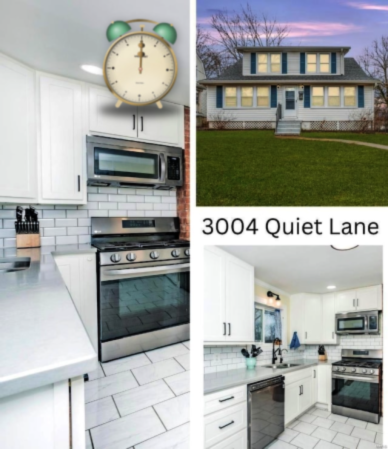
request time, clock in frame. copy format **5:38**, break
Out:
**12:00**
